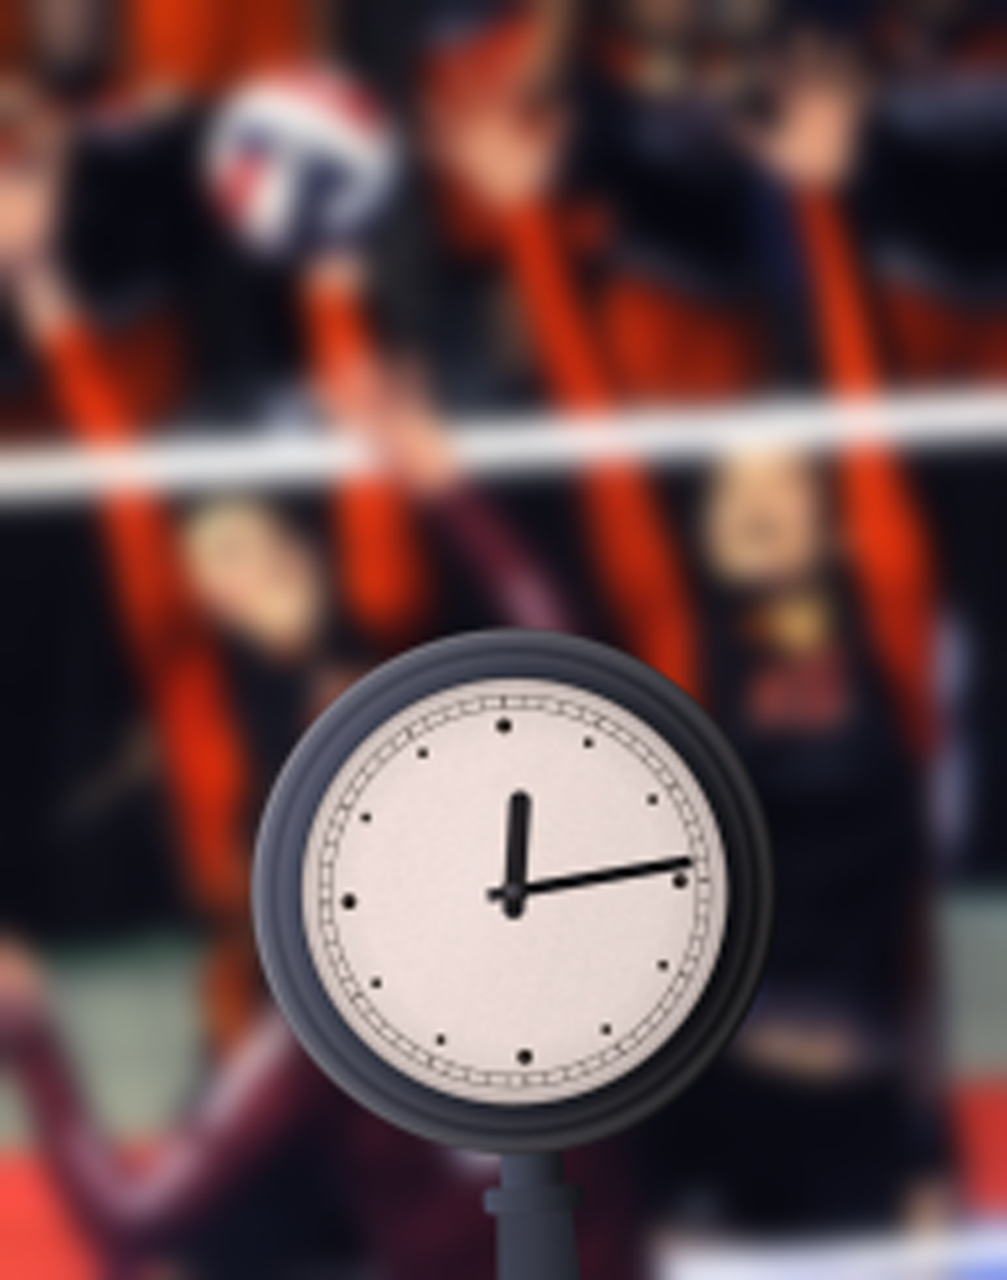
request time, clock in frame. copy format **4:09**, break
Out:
**12:14**
